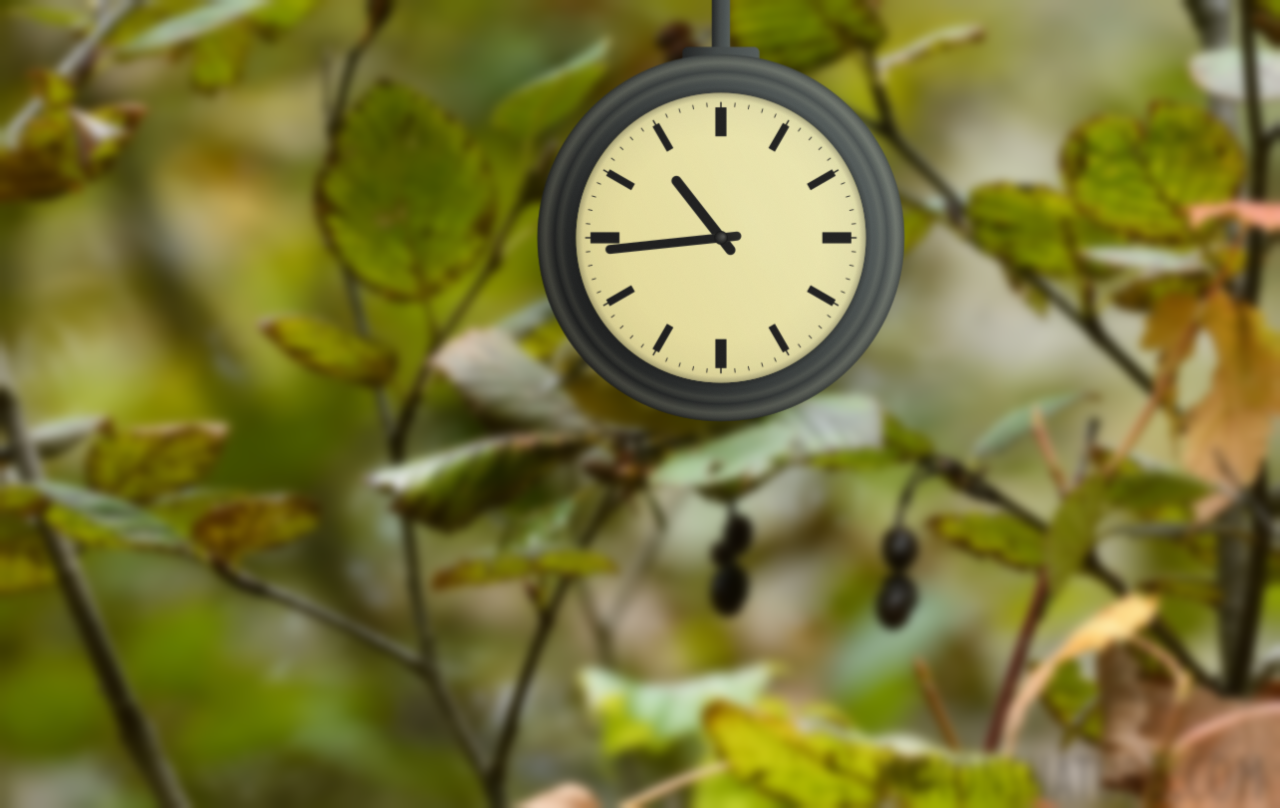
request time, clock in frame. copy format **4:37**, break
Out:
**10:44**
